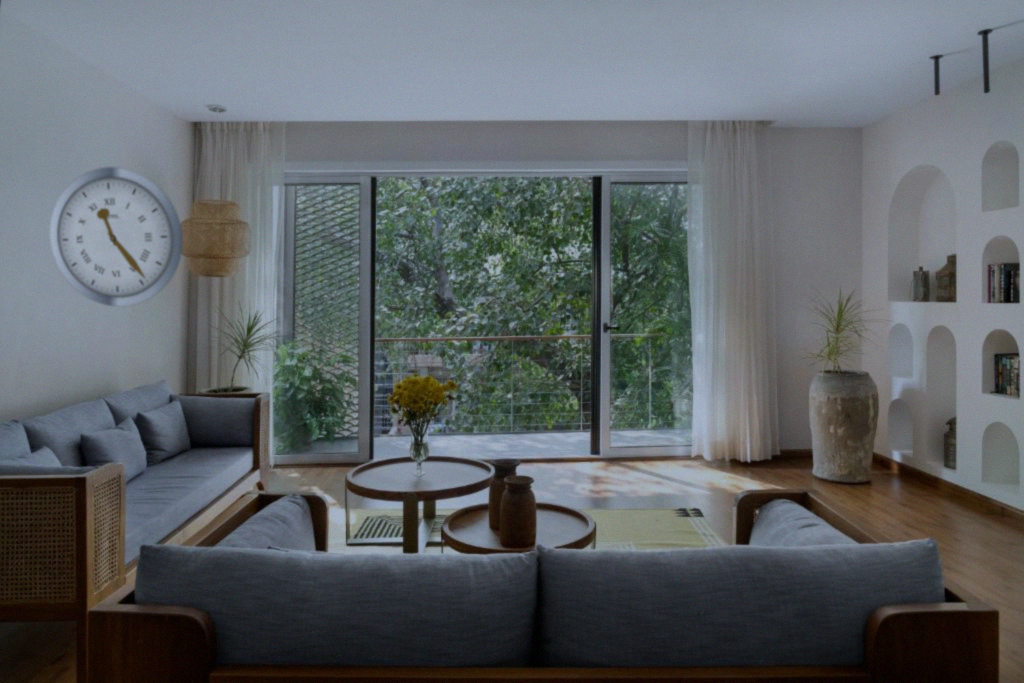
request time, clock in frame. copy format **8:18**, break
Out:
**11:24**
